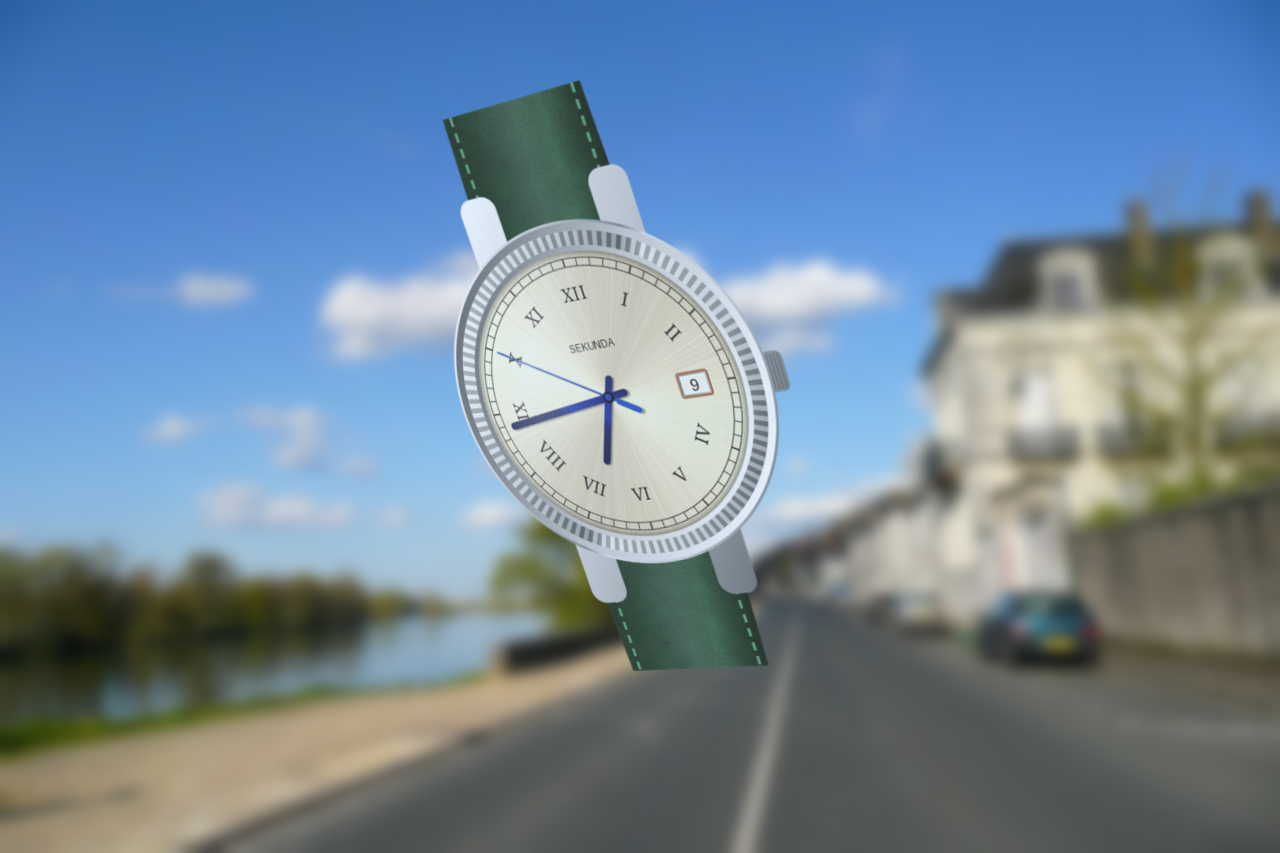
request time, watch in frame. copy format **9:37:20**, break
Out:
**6:43:50**
